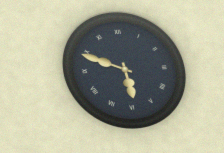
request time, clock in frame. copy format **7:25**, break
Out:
**5:49**
